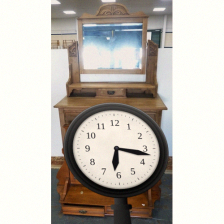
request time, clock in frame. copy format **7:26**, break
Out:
**6:17**
